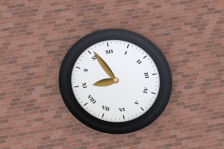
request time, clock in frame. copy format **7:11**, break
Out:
**8:56**
